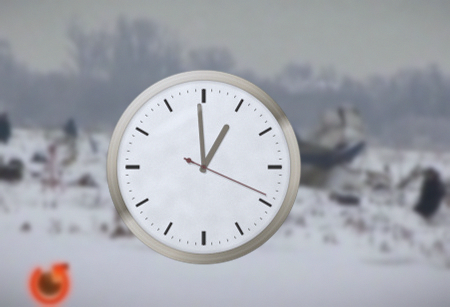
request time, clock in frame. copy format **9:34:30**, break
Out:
**12:59:19**
